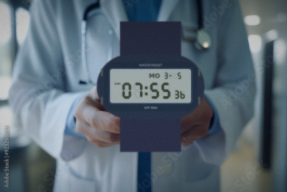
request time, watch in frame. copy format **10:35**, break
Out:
**7:55**
